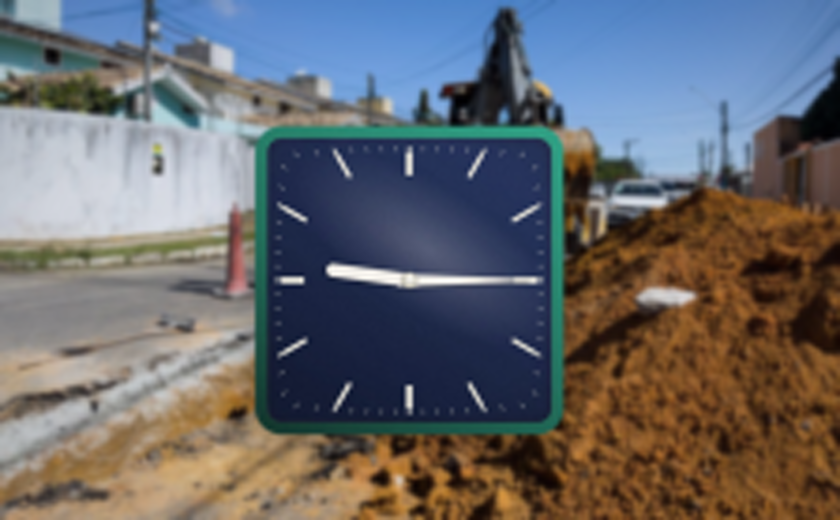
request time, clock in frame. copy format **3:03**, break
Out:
**9:15**
